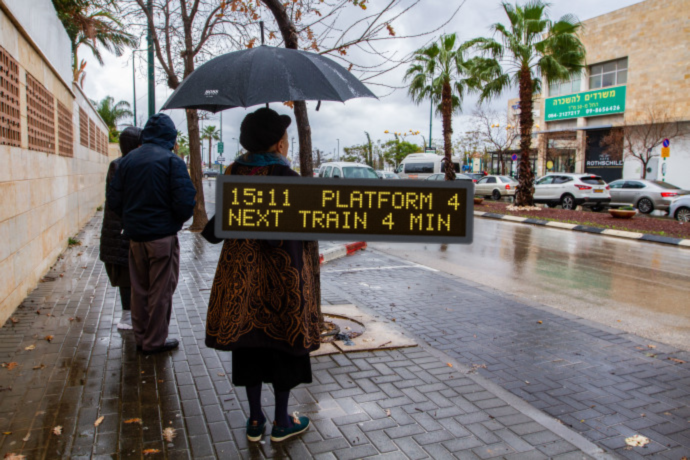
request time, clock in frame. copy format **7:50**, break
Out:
**15:11**
